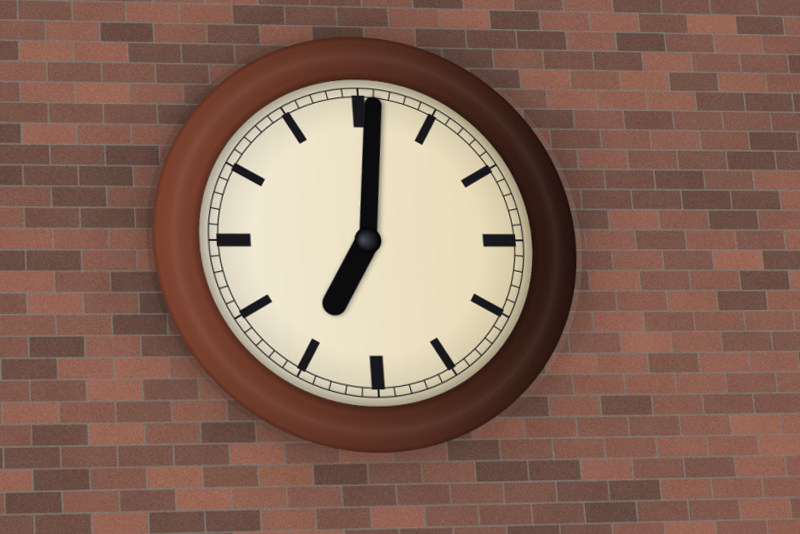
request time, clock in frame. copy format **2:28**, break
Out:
**7:01**
